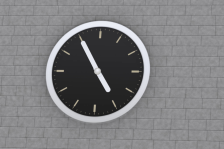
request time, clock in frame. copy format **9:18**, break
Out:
**4:55**
